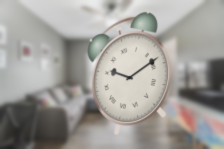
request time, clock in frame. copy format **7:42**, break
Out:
**10:13**
